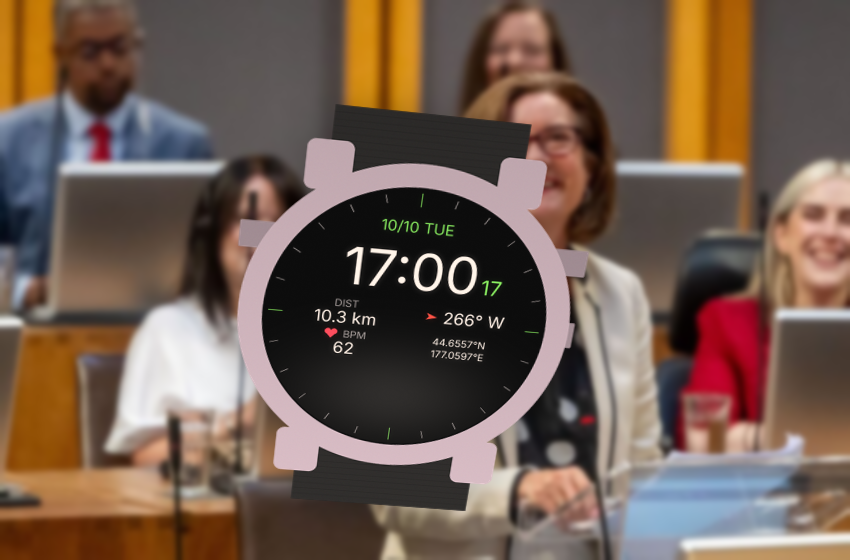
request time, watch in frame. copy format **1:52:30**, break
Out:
**17:00:17**
